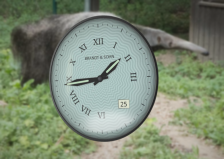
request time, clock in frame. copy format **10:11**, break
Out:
**1:44**
